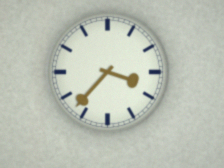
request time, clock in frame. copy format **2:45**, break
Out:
**3:37**
